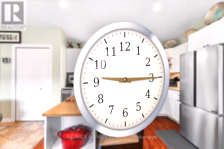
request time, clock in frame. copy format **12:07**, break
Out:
**9:15**
